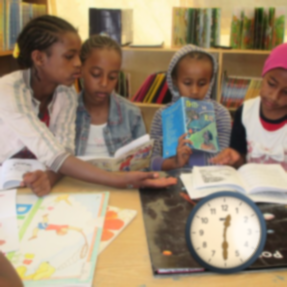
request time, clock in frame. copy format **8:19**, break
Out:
**12:30**
